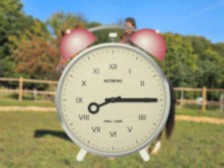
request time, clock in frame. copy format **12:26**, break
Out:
**8:15**
